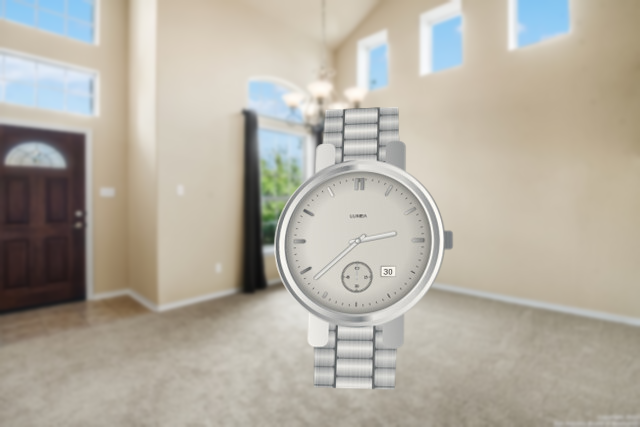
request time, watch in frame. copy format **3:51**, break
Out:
**2:38**
